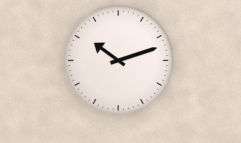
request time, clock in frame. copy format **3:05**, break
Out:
**10:12**
